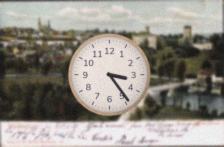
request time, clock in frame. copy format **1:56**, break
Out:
**3:24**
